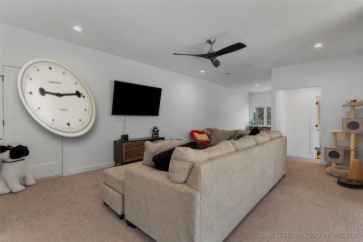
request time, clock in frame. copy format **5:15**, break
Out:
**9:14**
